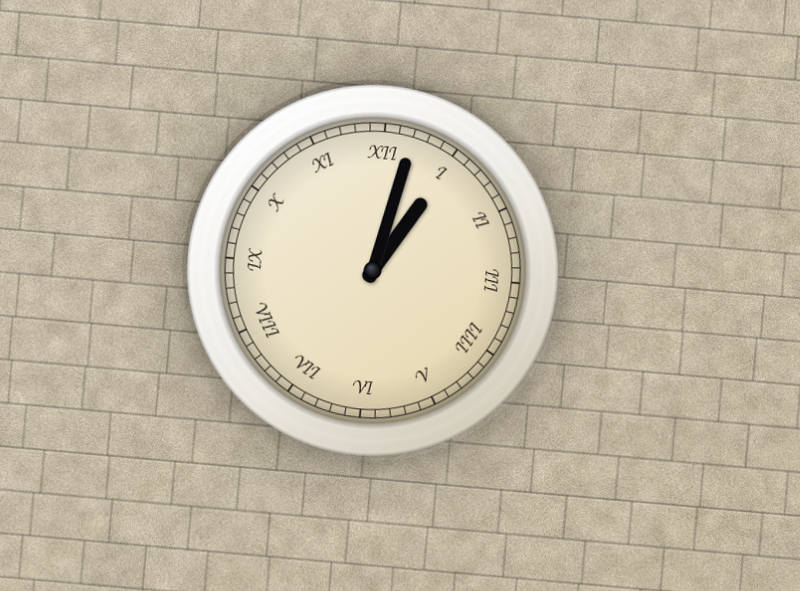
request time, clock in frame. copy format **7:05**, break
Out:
**1:02**
